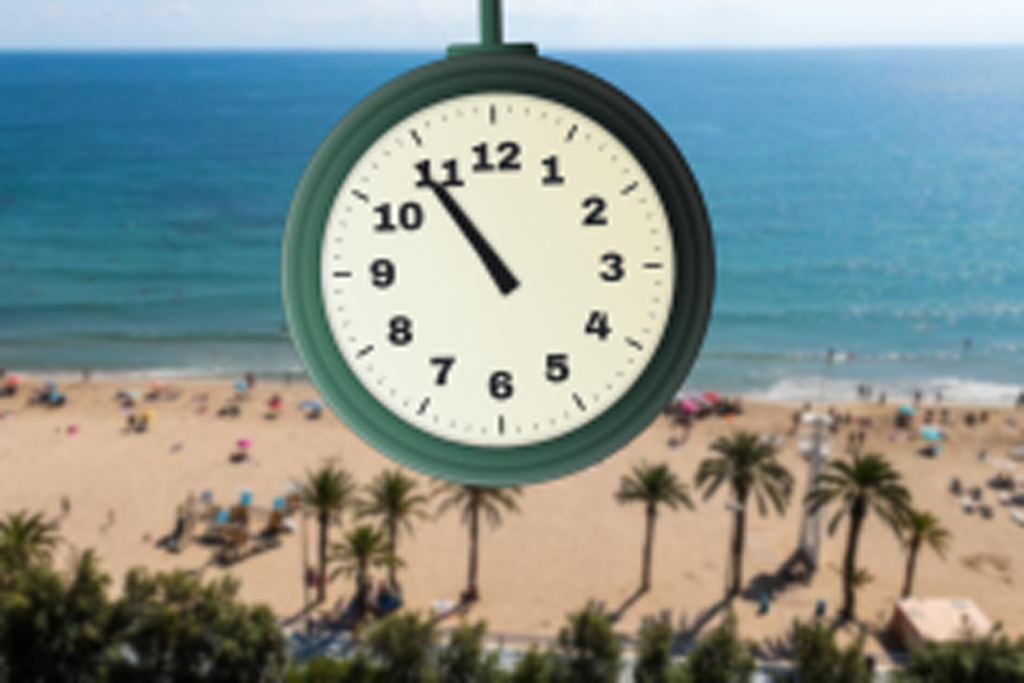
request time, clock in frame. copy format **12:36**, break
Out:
**10:54**
